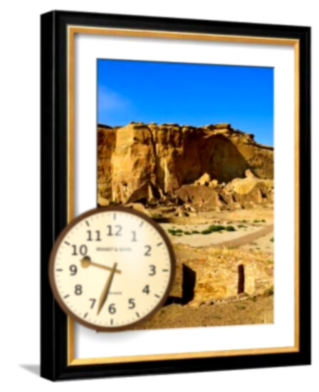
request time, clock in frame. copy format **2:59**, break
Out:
**9:33**
